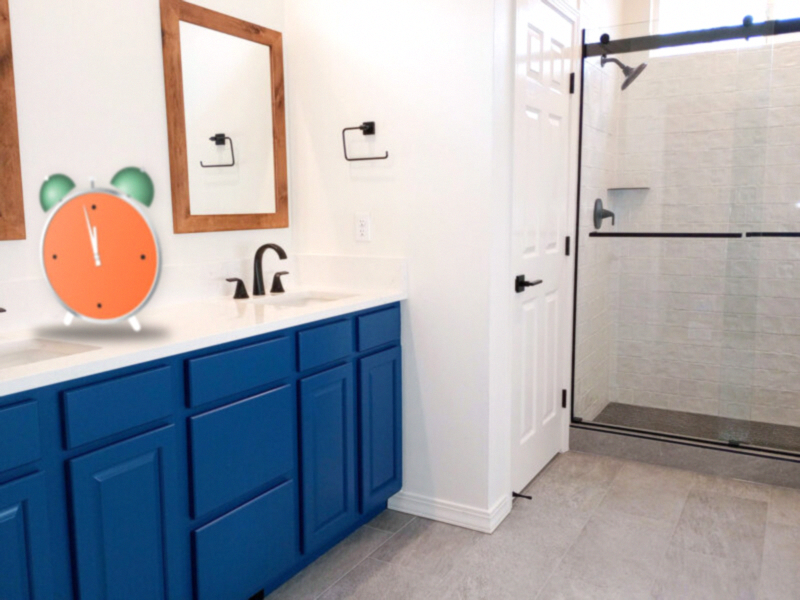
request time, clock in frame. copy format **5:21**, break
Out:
**11:58**
